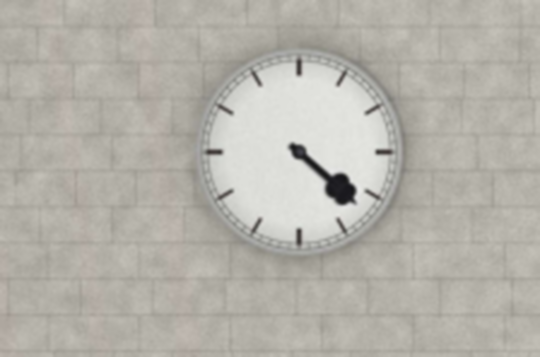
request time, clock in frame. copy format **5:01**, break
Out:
**4:22**
